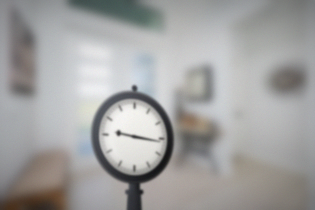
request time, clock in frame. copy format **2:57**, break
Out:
**9:16**
